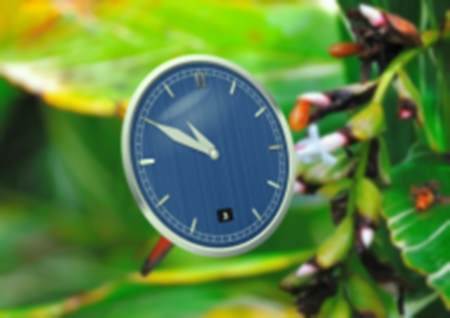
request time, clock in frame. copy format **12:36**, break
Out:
**10:50**
